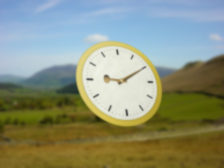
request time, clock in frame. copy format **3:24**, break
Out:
**9:10**
